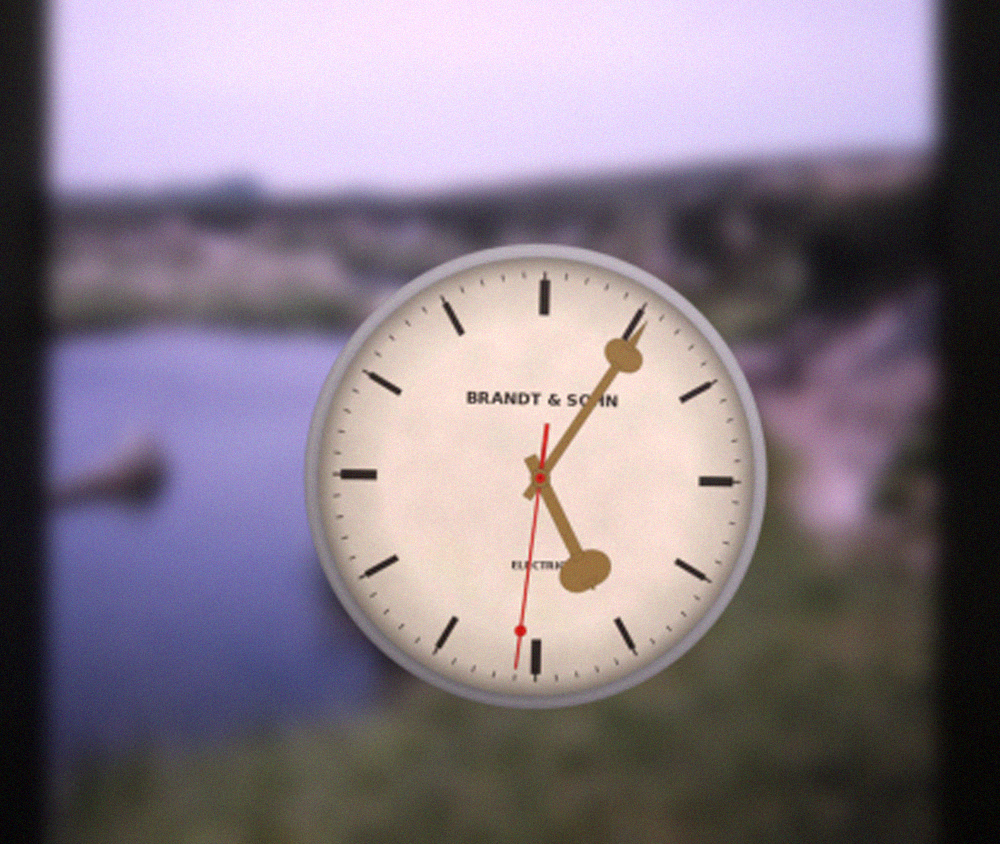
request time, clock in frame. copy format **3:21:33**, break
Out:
**5:05:31**
